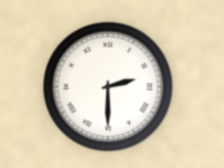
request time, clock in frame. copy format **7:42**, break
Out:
**2:30**
